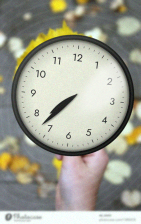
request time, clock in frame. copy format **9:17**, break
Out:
**7:37**
